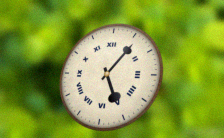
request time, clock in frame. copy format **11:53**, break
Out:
**5:06**
